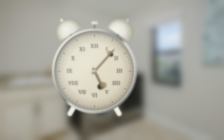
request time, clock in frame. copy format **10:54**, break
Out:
**5:07**
